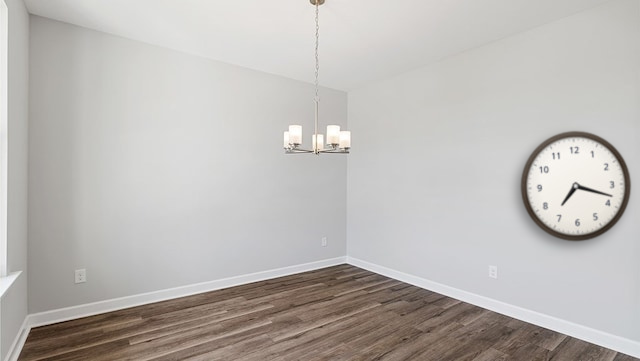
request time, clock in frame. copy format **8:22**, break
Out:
**7:18**
